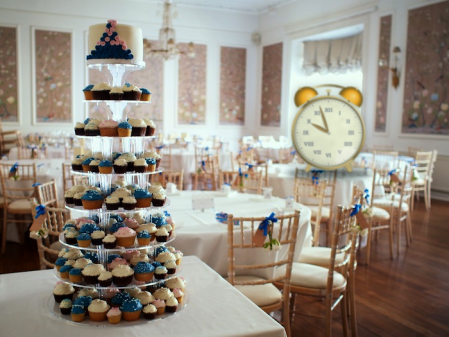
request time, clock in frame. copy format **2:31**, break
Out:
**9:57**
